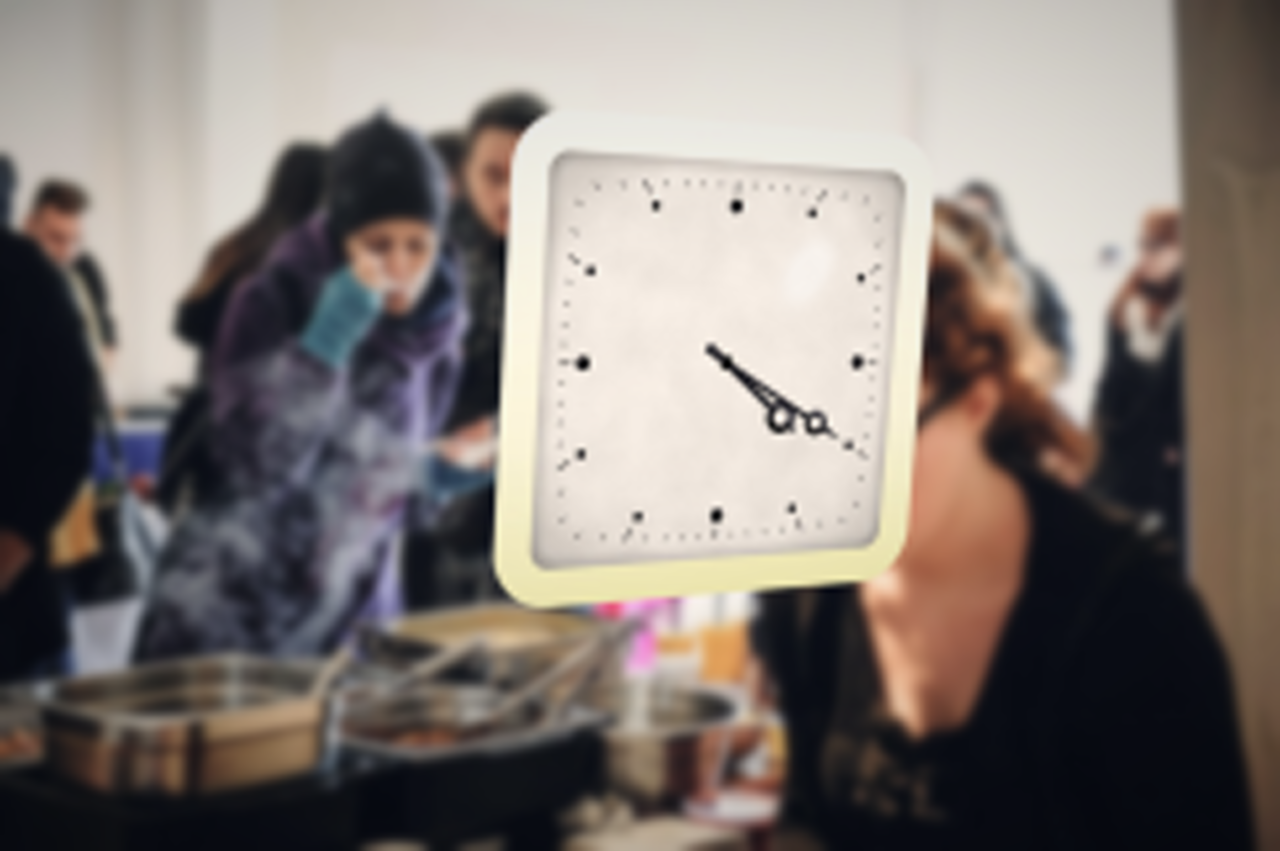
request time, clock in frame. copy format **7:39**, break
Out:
**4:20**
